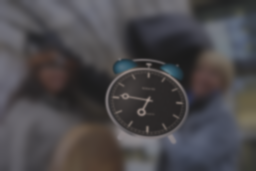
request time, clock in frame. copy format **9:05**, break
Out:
**6:46**
